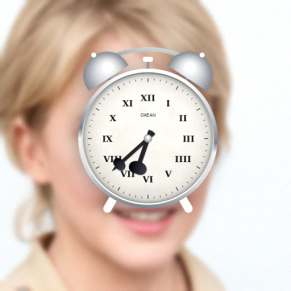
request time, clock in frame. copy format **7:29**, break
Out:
**6:38**
